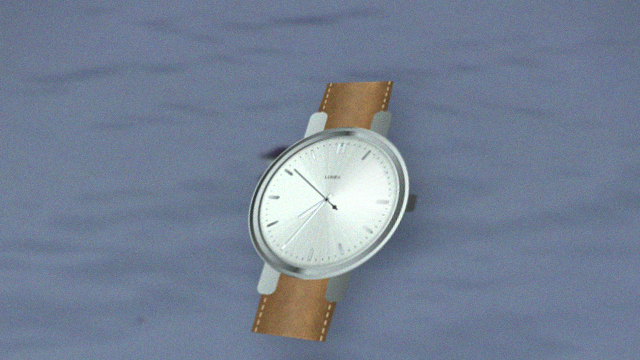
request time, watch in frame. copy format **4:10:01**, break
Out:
**7:34:51**
